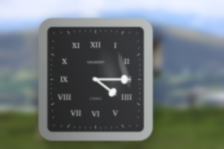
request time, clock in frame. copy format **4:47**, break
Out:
**4:15**
